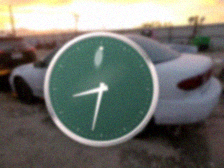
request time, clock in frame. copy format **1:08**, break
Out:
**8:32**
